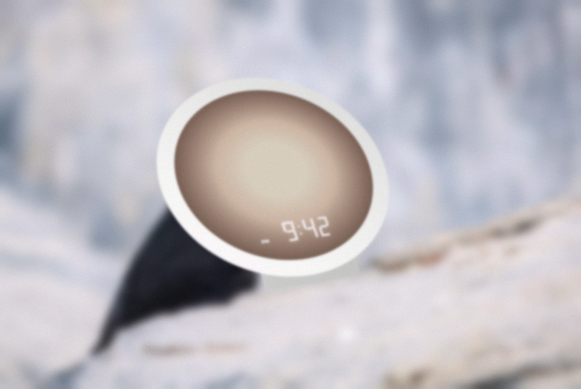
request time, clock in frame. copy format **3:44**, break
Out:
**9:42**
